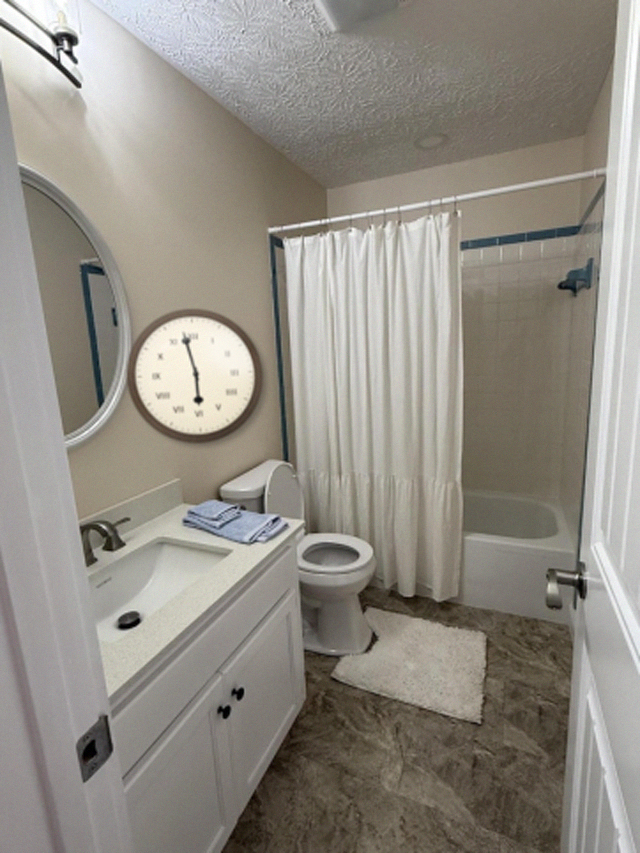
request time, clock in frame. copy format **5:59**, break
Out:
**5:58**
